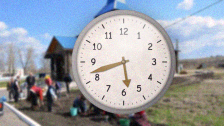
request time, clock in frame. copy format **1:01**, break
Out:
**5:42**
